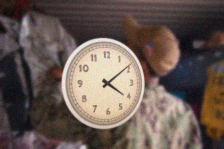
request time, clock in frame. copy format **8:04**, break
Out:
**4:09**
